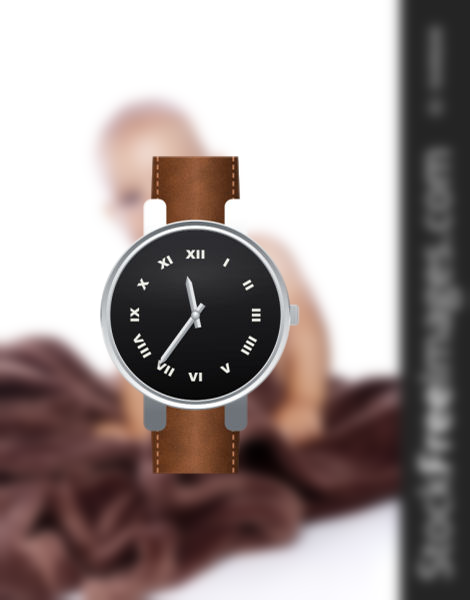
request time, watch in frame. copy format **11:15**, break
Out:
**11:36**
